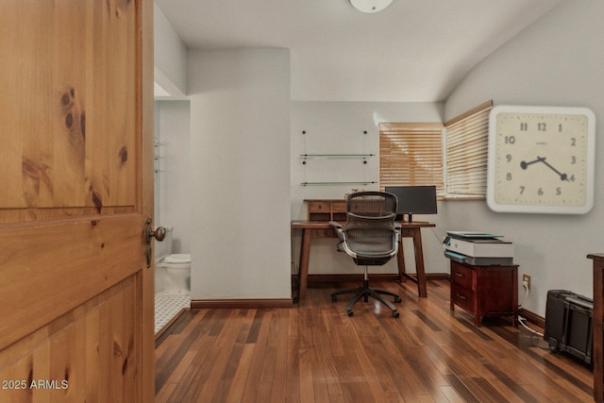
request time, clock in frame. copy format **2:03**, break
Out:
**8:21**
